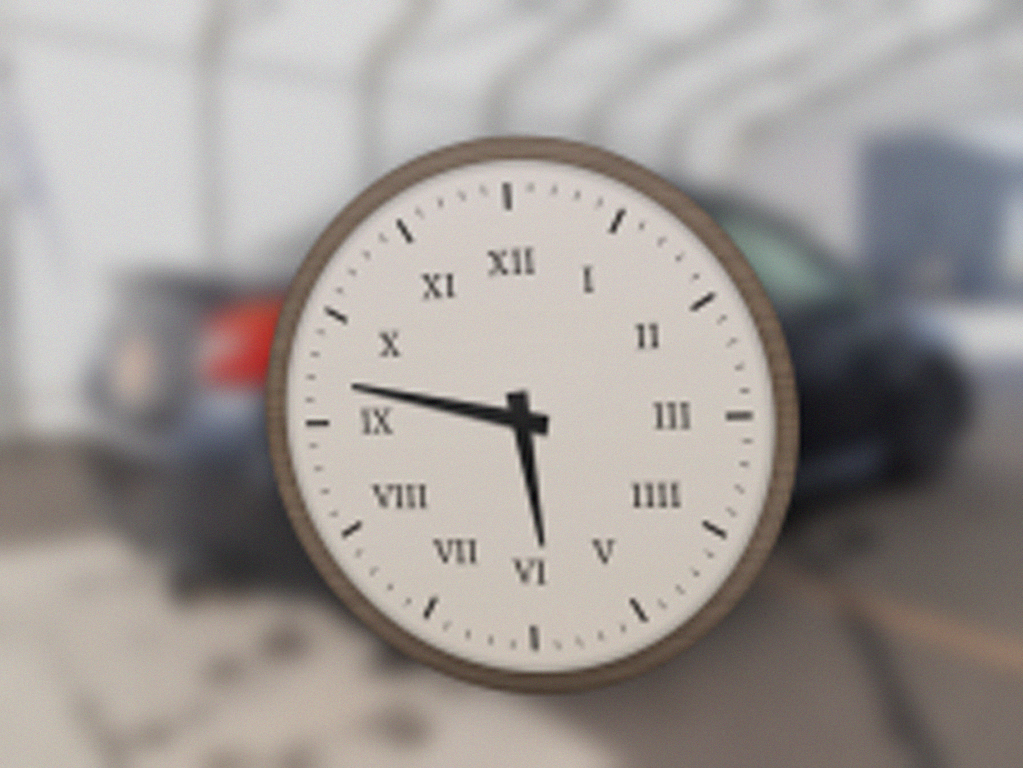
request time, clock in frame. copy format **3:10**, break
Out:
**5:47**
